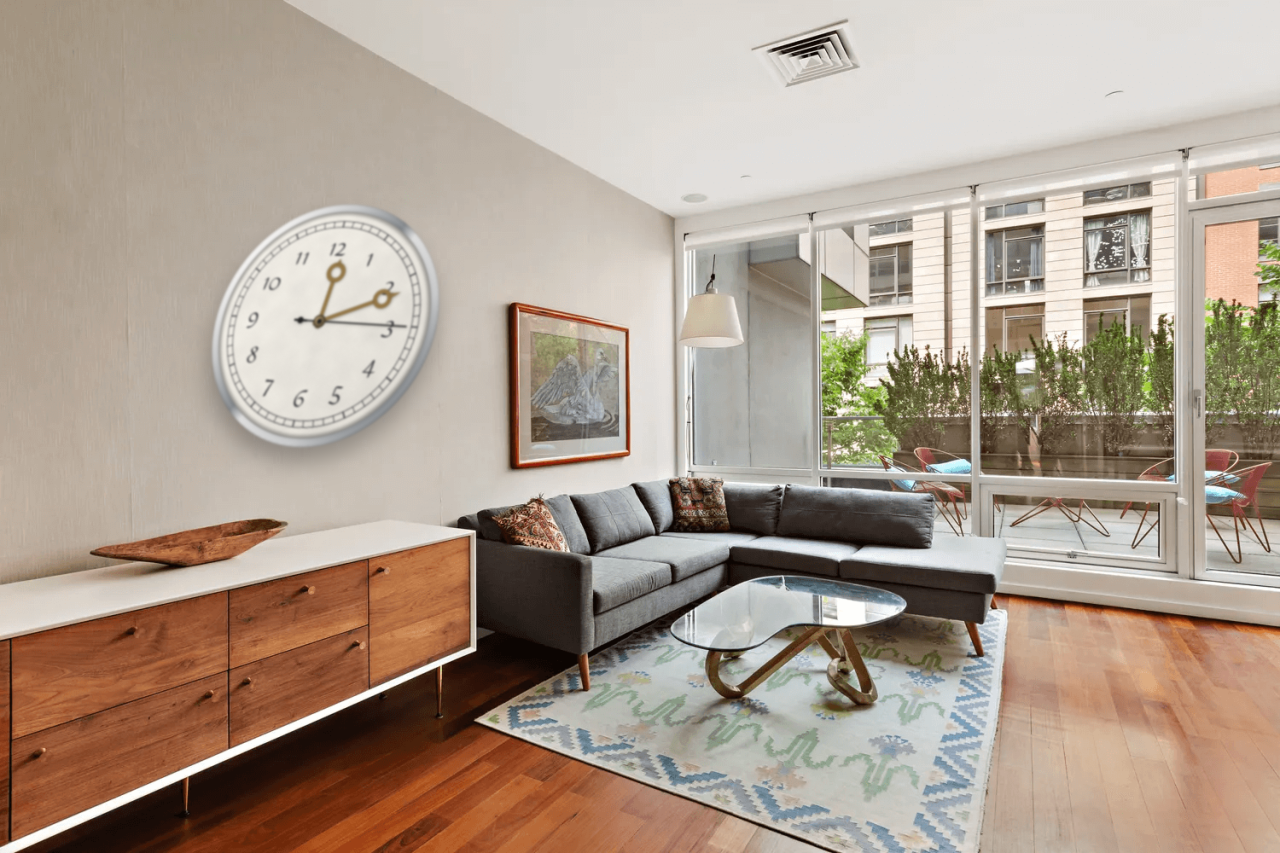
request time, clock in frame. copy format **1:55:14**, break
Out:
**12:11:15**
